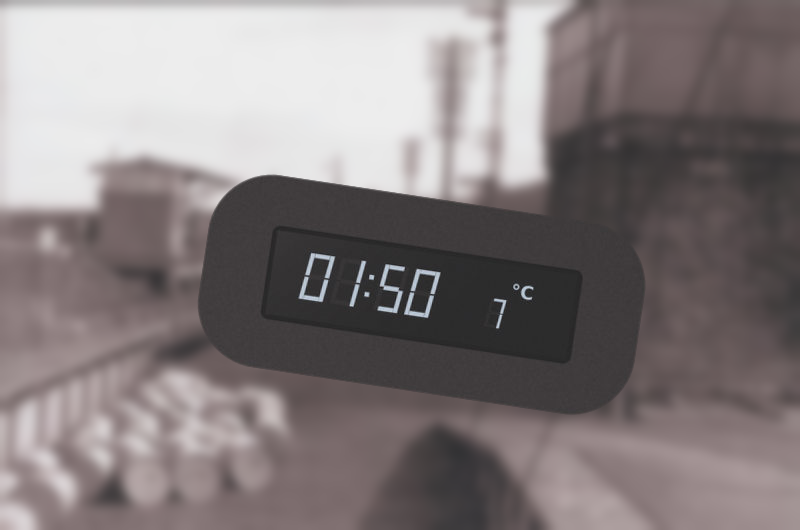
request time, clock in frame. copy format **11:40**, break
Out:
**1:50**
